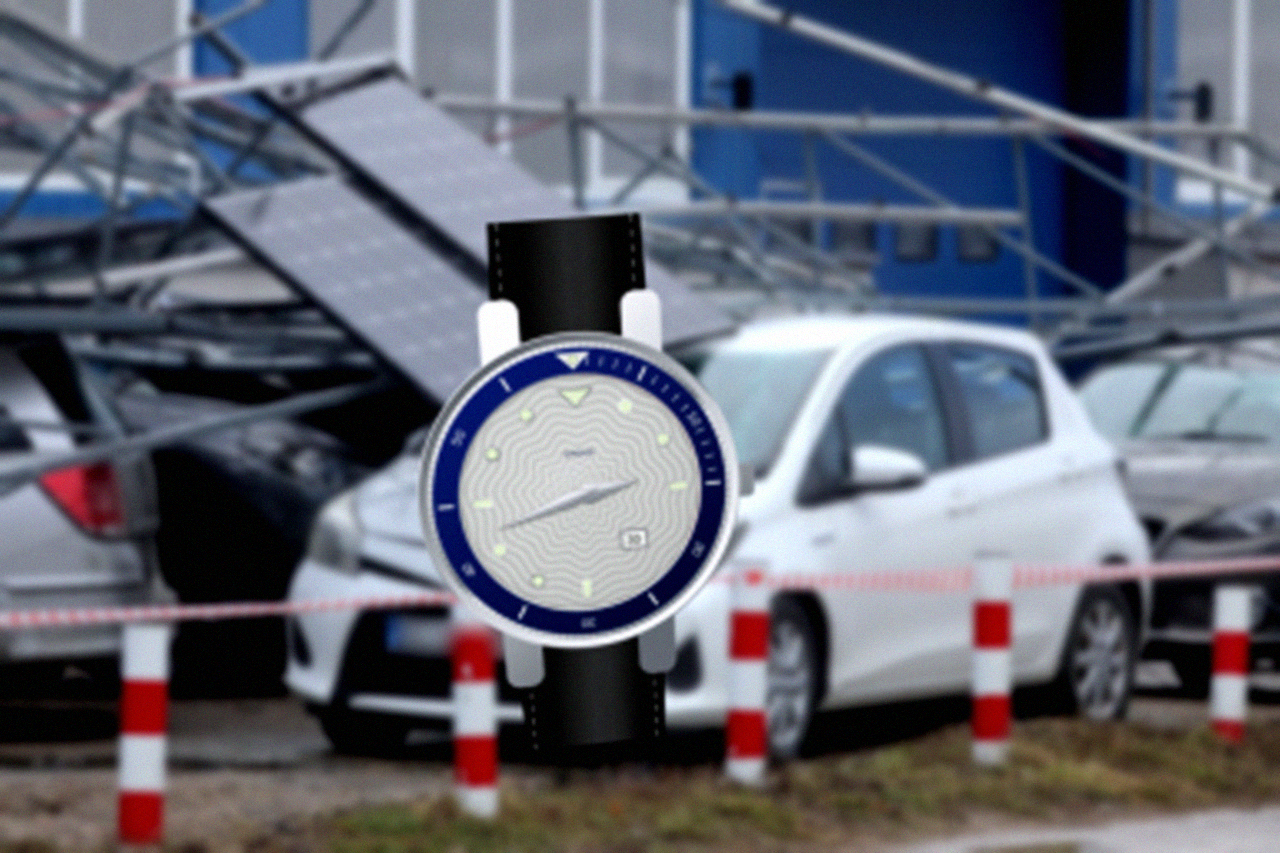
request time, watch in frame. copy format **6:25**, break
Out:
**2:42**
